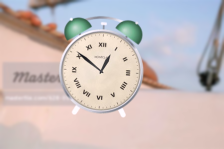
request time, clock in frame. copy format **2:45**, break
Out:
**12:51**
